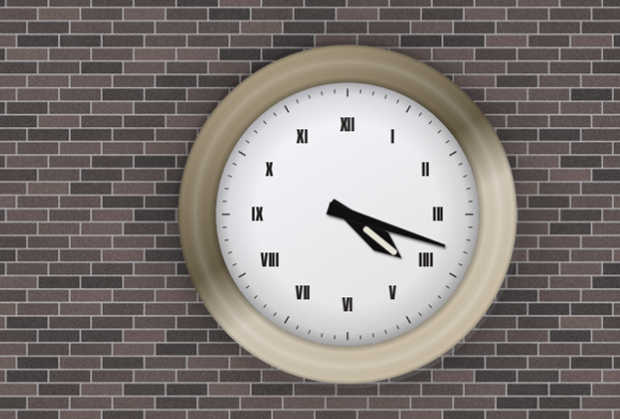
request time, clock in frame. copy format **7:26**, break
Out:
**4:18**
